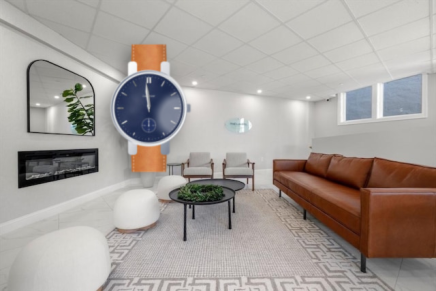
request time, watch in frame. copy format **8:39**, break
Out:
**11:59**
